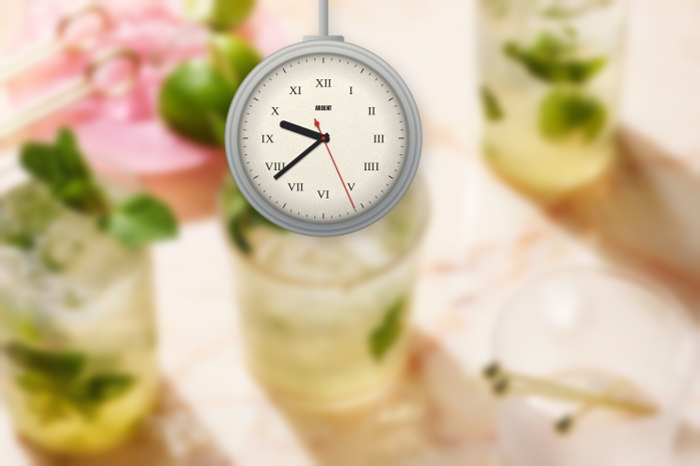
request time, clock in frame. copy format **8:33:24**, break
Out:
**9:38:26**
